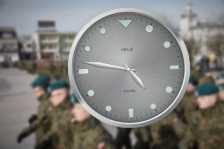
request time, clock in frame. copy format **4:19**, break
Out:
**4:47**
